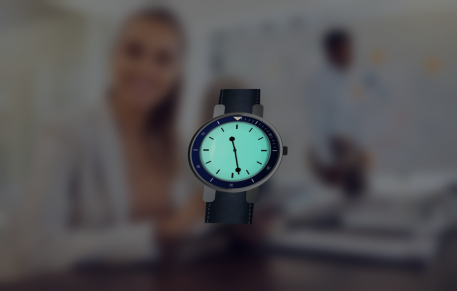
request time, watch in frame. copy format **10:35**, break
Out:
**11:28**
